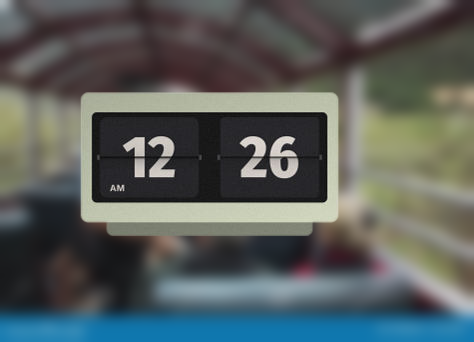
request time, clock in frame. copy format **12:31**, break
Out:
**12:26**
